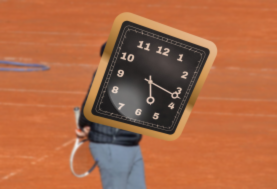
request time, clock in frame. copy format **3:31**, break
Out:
**5:17**
